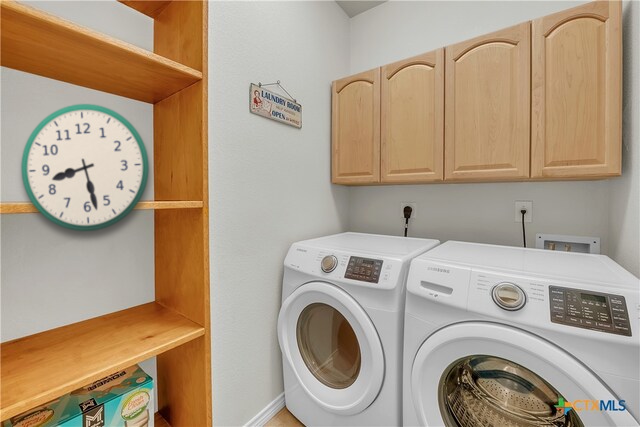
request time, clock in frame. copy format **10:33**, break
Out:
**8:28**
